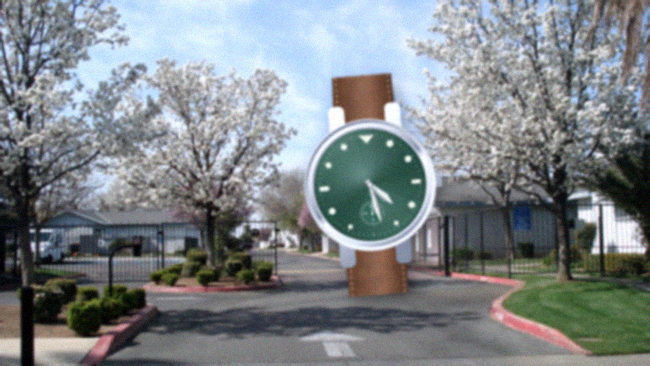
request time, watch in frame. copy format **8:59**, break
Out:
**4:28**
